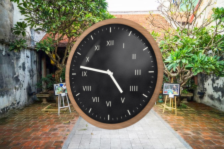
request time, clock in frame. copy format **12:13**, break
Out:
**4:47**
